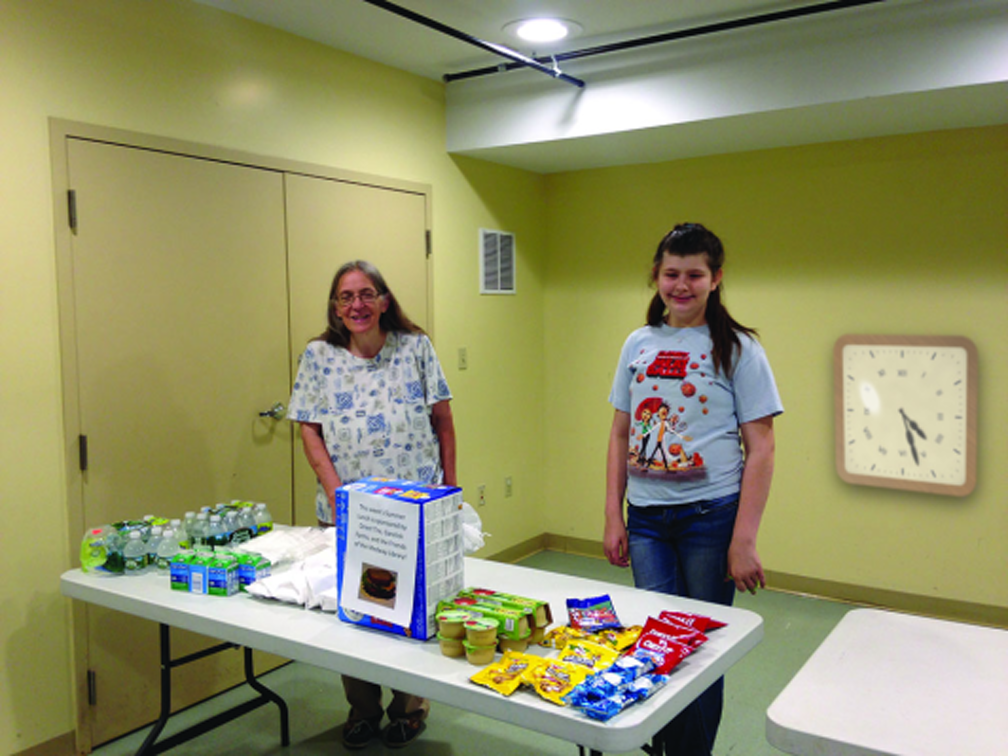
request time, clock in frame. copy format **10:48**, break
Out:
**4:27**
